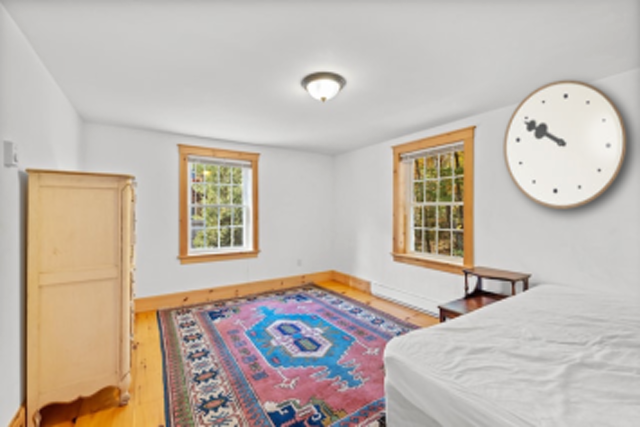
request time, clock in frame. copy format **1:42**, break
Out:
**9:49**
